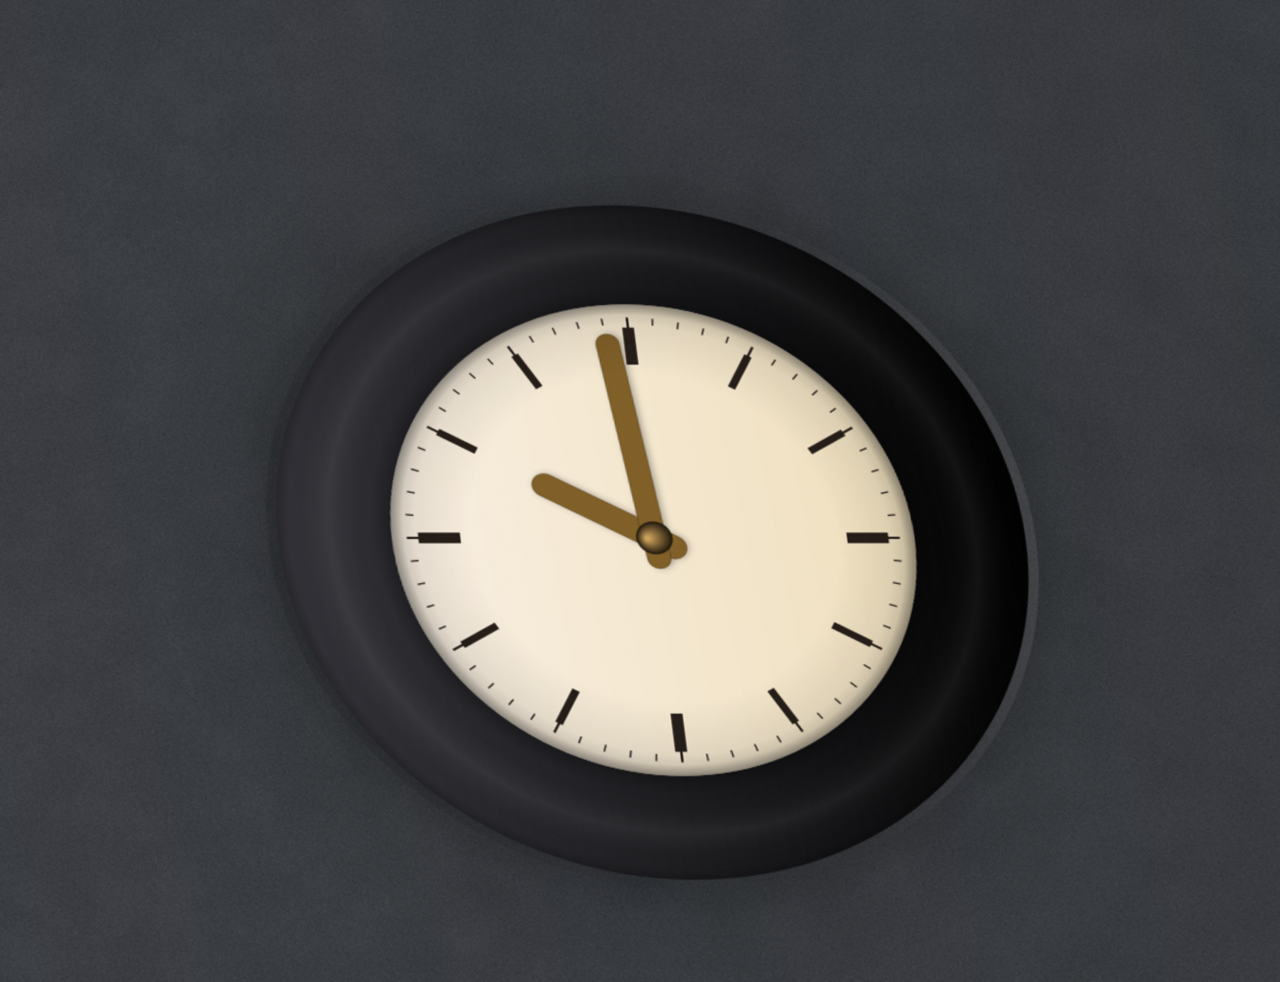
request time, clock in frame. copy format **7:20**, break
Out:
**9:59**
